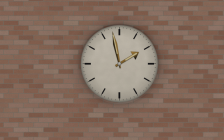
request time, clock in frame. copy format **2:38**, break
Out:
**1:58**
